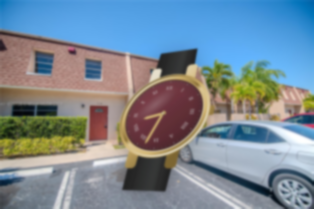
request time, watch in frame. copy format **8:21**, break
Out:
**8:33**
